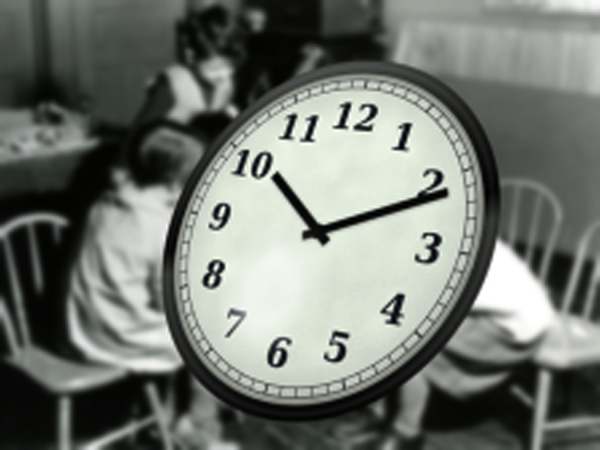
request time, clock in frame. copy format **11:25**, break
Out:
**10:11**
